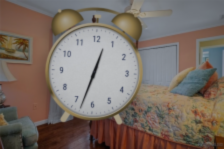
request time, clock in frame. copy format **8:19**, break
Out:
**12:33**
